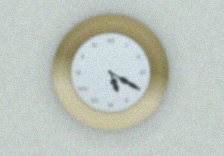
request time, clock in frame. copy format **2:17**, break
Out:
**5:20**
